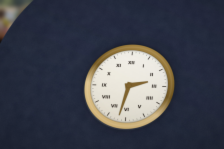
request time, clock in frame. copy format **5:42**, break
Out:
**2:32**
